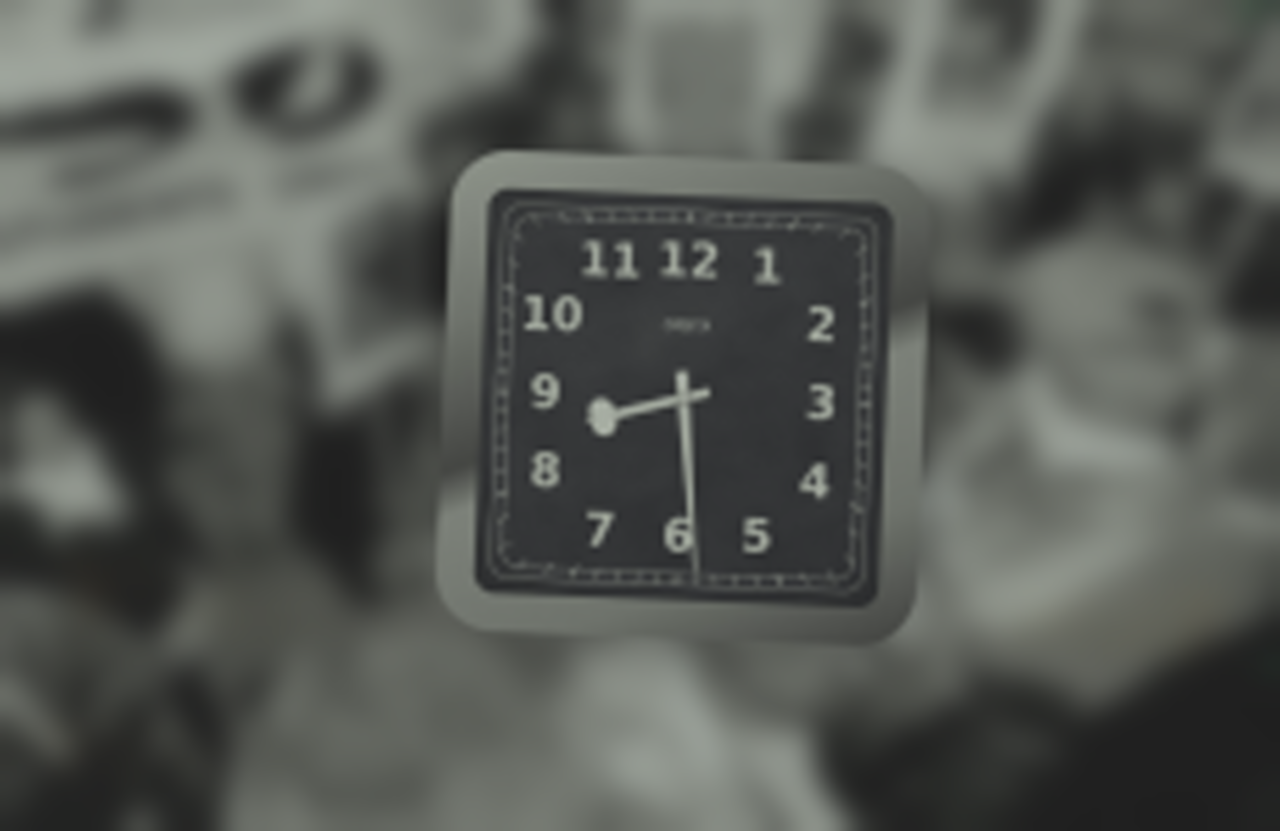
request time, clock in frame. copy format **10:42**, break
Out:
**8:29**
